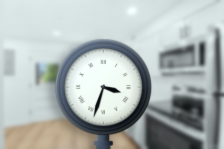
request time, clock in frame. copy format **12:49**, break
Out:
**3:33**
